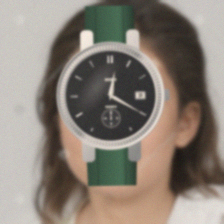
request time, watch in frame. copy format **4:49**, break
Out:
**12:20**
